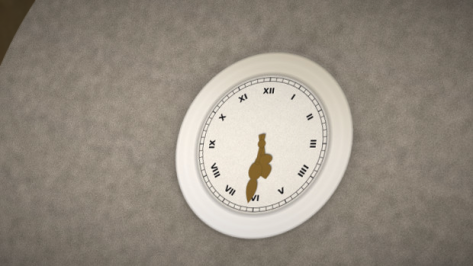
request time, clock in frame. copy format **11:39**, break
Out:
**5:31**
